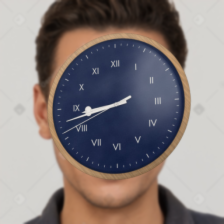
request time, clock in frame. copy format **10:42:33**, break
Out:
**8:42:41**
